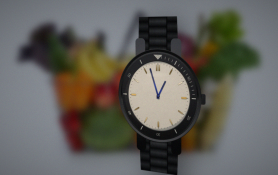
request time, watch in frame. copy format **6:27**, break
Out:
**12:57**
